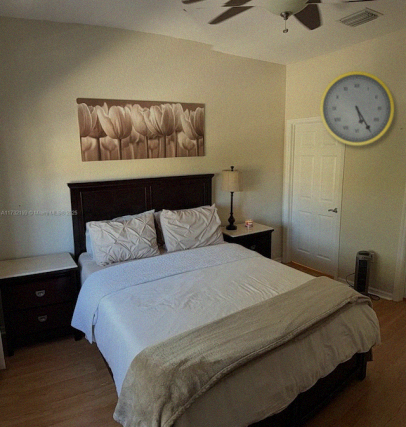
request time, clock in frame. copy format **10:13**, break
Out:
**5:25**
